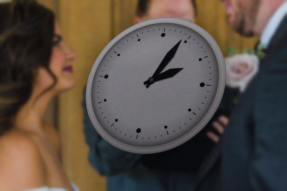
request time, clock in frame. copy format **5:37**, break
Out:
**2:04**
